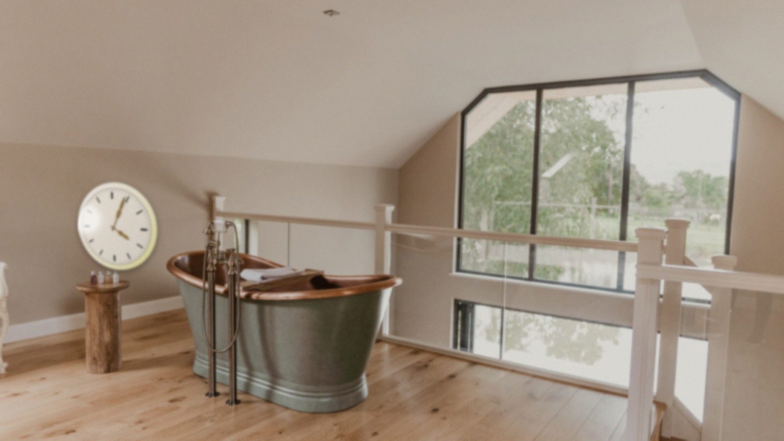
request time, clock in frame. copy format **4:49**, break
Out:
**4:04**
